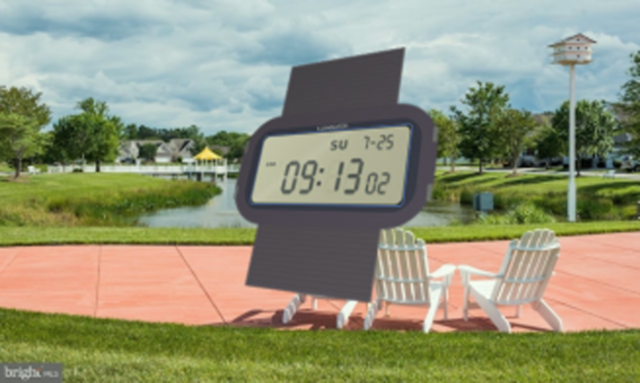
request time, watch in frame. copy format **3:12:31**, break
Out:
**9:13:02**
